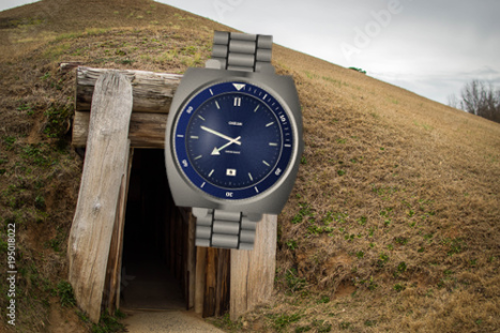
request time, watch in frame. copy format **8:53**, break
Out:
**7:48**
